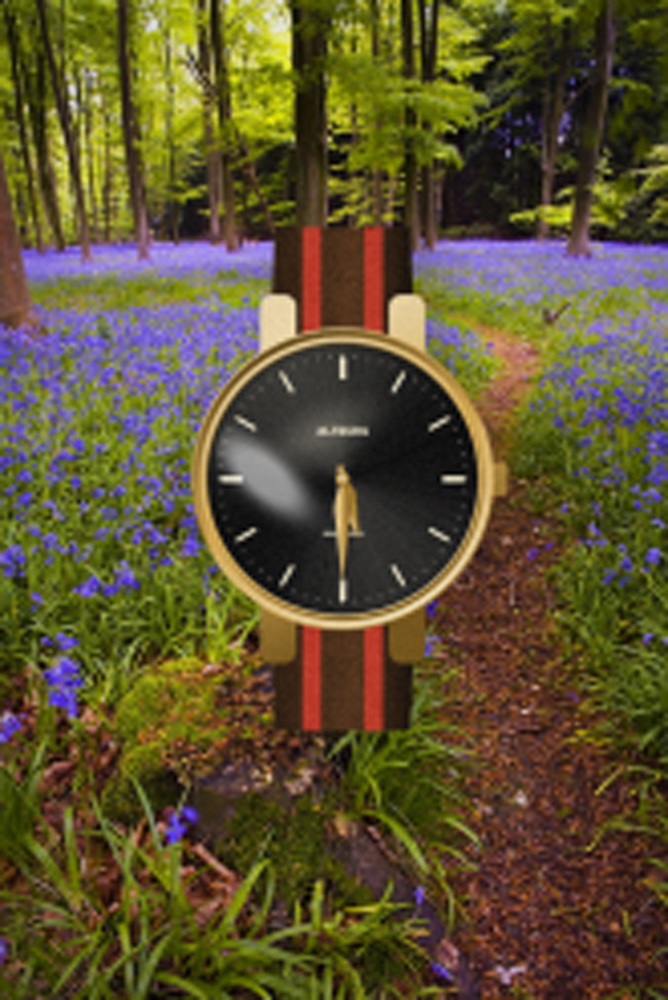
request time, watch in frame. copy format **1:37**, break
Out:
**5:30**
